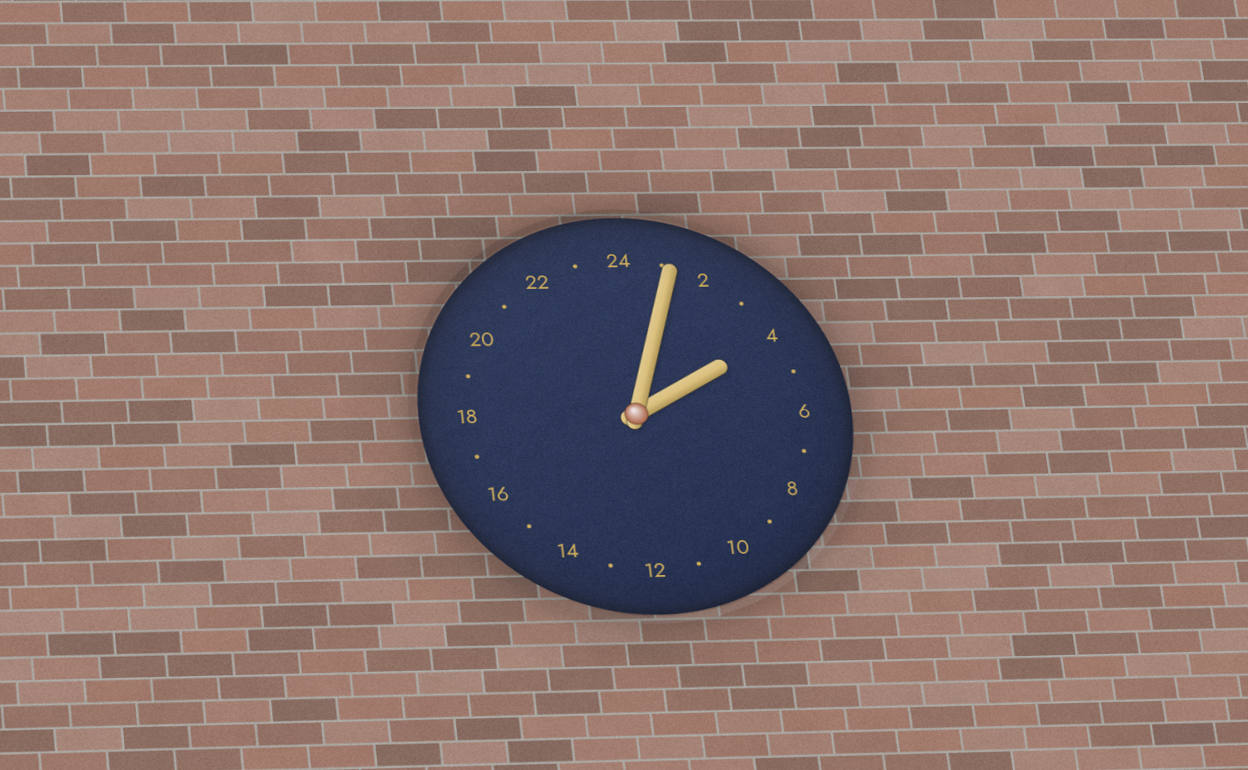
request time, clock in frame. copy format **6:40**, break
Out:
**4:03**
